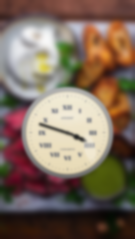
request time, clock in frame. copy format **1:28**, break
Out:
**3:48**
